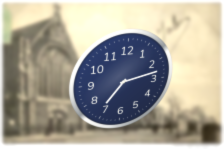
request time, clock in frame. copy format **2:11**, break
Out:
**7:13**
